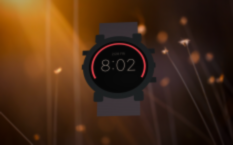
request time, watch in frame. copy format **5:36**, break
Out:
**8:02**
